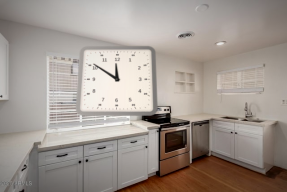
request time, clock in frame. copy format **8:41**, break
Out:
**11:51**
